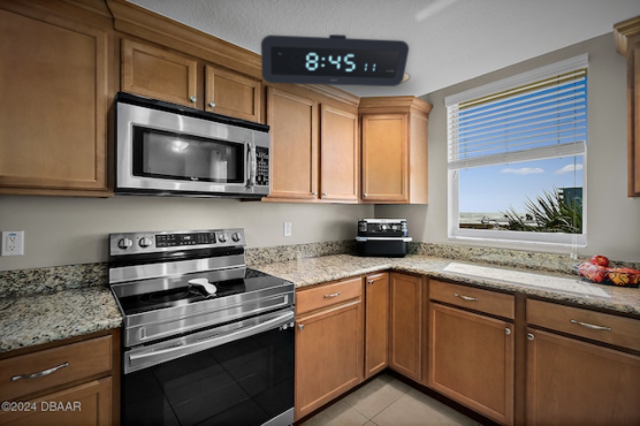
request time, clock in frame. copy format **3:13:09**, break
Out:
**8:45:11**
